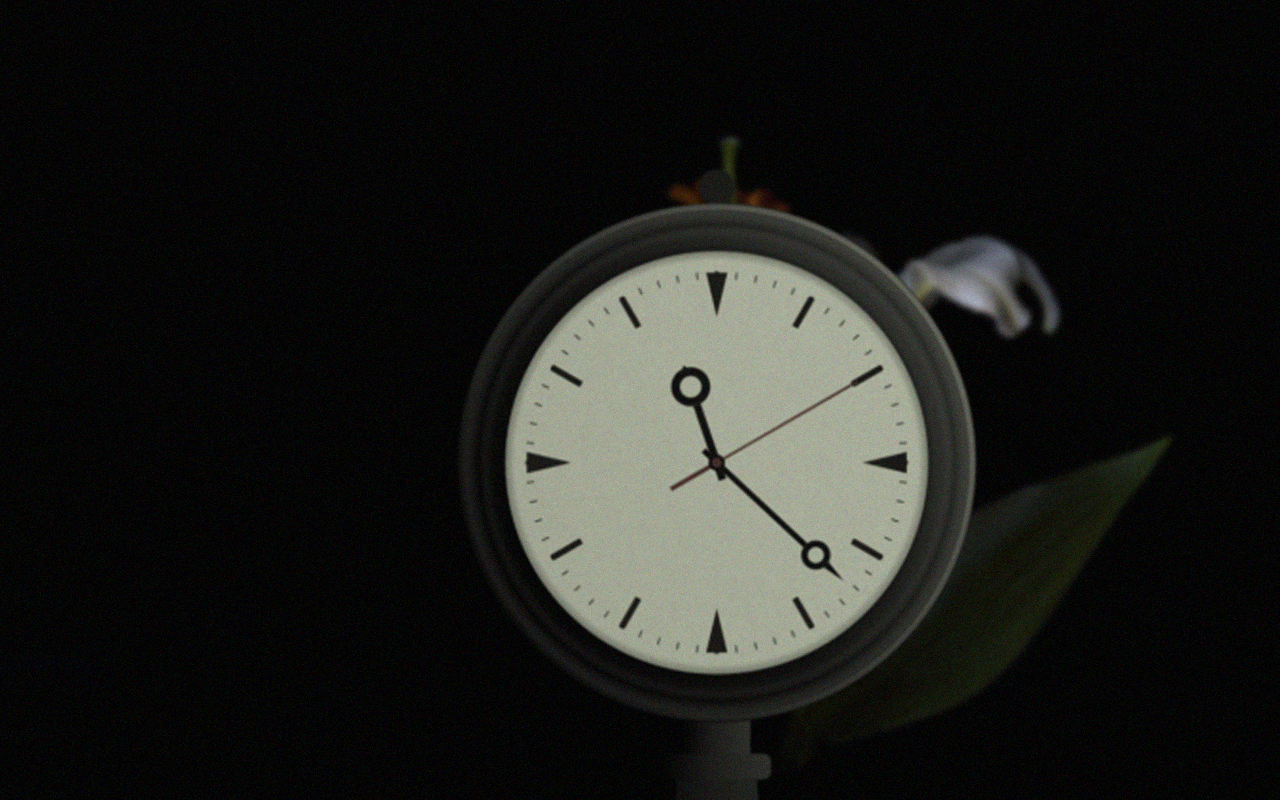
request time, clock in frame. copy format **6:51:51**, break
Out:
**11:22:10**
